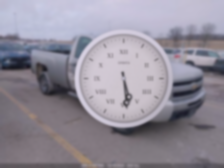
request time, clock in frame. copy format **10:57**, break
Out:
**5:29**
